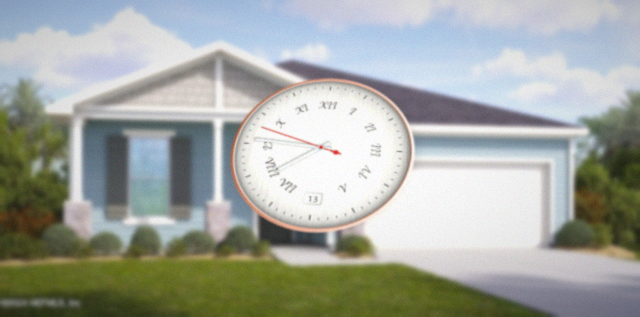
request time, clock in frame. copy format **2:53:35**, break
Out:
**7:45:48**
